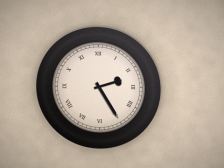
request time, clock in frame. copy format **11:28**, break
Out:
**2:25**
